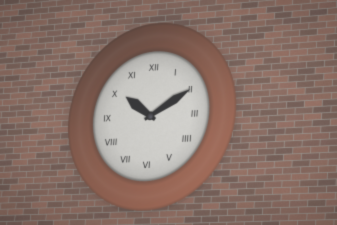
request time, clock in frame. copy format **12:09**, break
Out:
**10:10**
